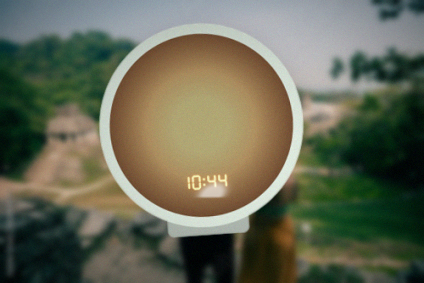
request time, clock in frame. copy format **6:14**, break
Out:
**10:44**
